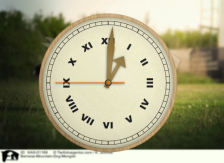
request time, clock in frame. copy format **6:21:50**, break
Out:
**1:00:45**
